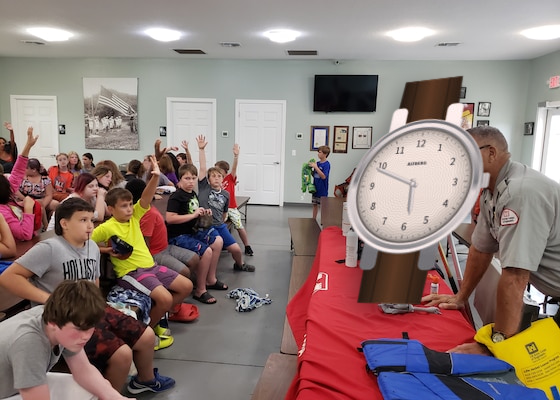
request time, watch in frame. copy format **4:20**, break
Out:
**5:49**
